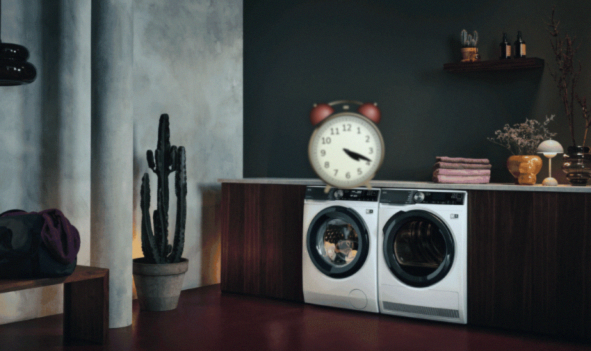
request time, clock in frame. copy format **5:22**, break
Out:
**4:19**
